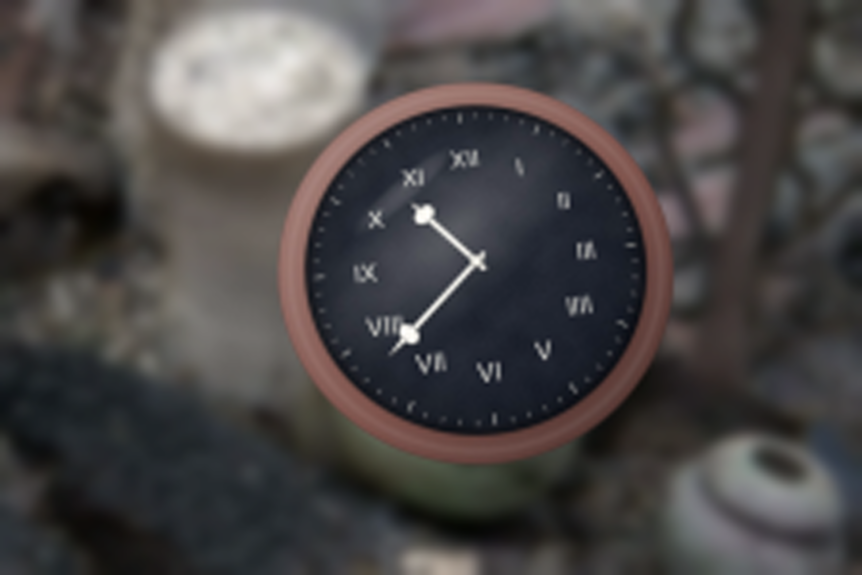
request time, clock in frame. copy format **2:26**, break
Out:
**10:38**
